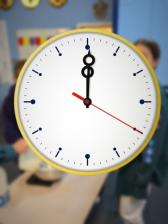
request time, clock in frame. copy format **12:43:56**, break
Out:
**12:00:20**
